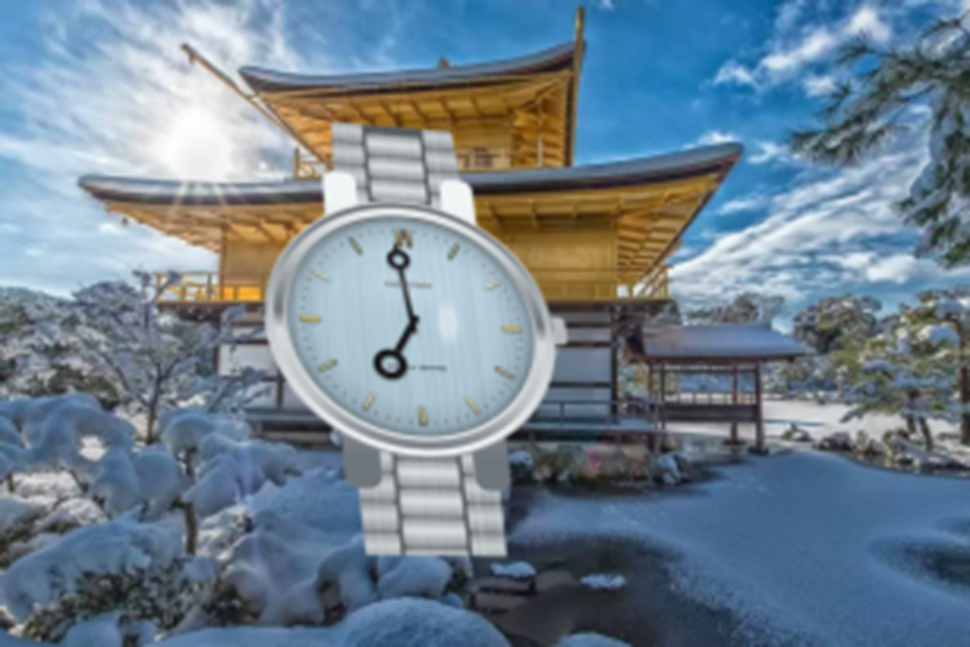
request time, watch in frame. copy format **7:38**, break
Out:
**6:59**
